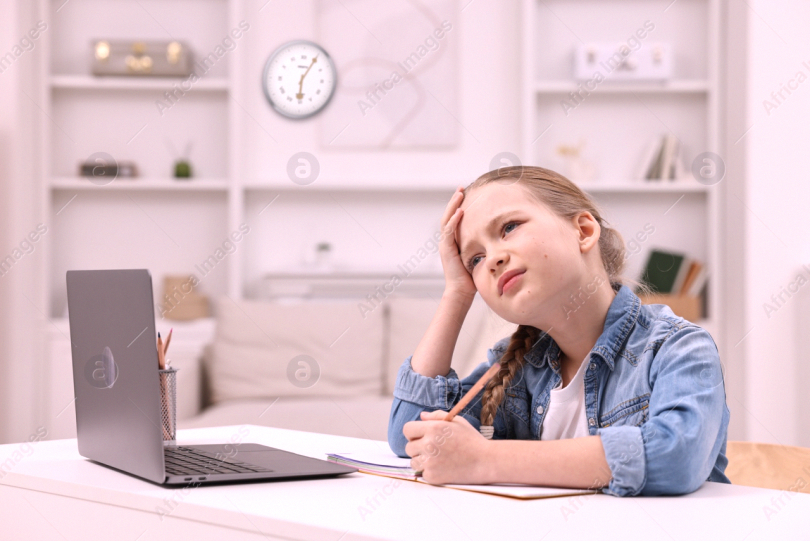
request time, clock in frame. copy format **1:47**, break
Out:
**6:05**
